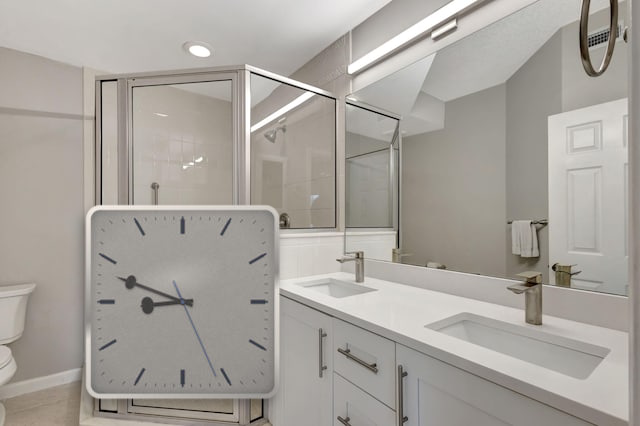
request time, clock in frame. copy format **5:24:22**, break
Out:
**8:48:26**
